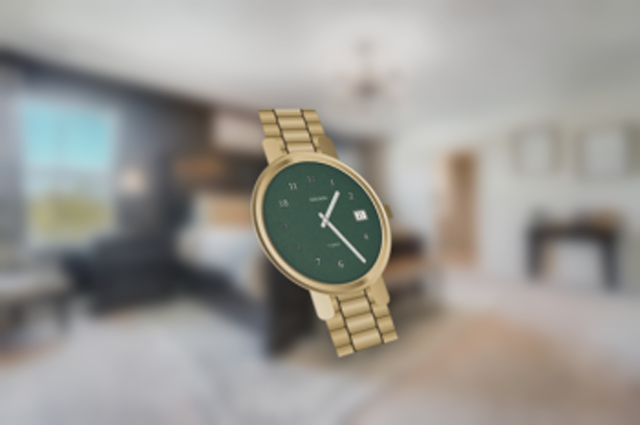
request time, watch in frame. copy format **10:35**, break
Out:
**1:25**
